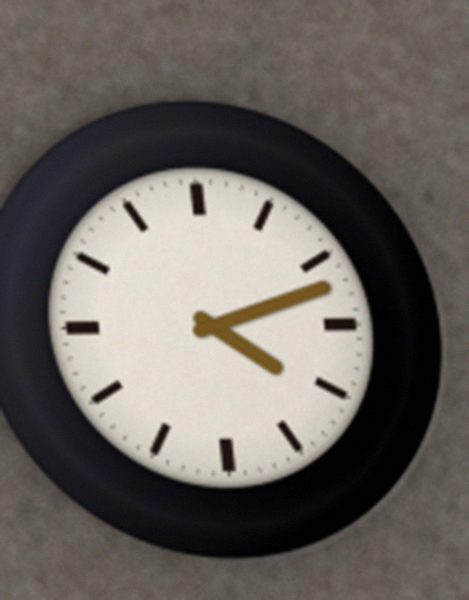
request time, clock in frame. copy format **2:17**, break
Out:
**4:12**
